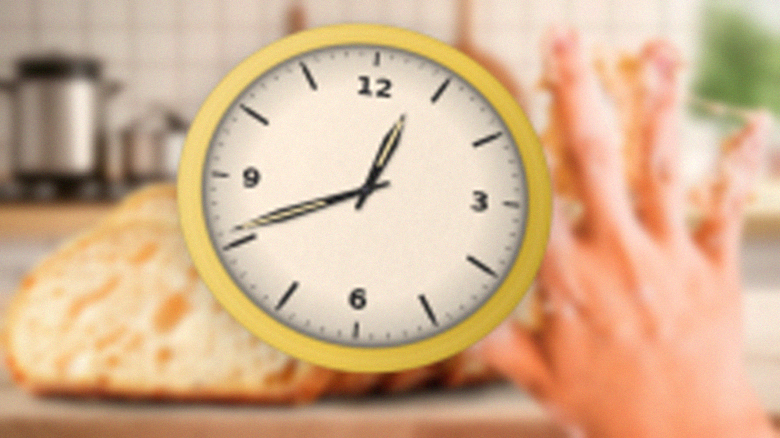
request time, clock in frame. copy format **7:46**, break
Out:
**12:41**
